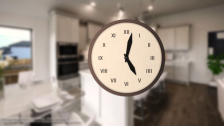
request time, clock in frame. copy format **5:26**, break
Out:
**5:02**
